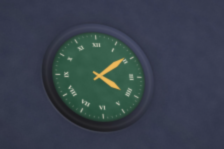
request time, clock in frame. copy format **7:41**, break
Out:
**4:09**
